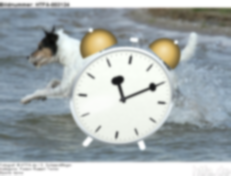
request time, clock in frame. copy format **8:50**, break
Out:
**11:10**
